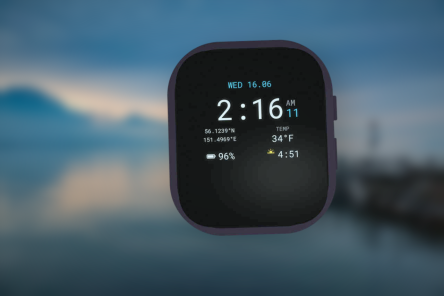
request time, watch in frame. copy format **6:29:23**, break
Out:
**2:16:11**
